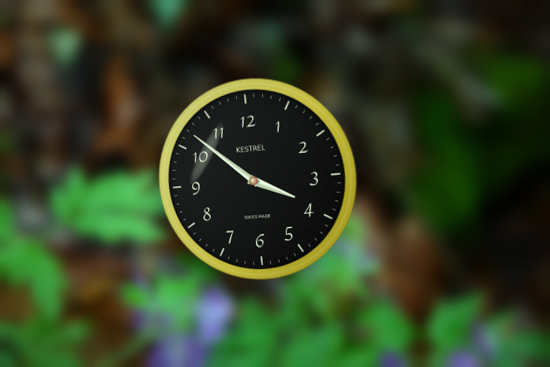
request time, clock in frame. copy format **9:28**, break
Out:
**3:52**
